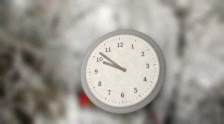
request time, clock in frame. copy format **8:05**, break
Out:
**9:52**
